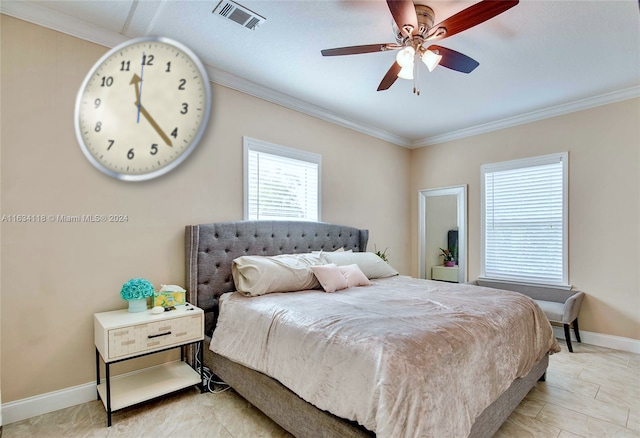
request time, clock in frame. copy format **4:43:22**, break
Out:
**11:21:59**
